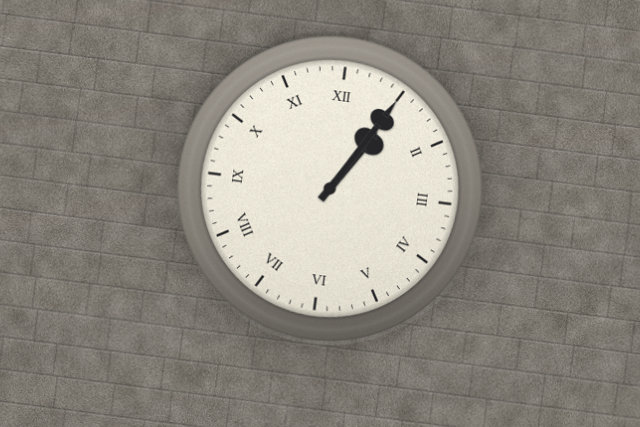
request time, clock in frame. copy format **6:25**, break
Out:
**1:05**
